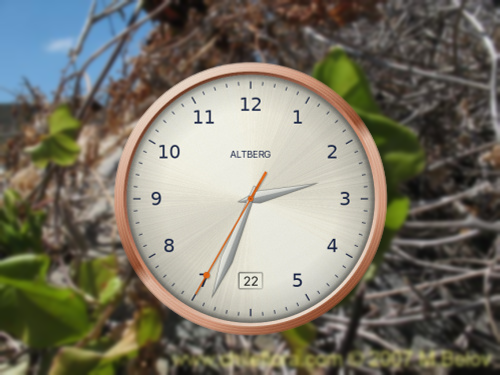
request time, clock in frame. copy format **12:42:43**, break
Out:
**2:33:35**
